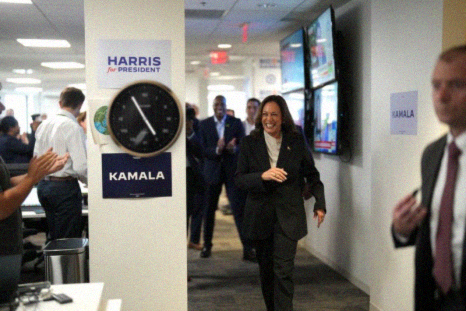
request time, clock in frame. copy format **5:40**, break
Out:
**4:55**
